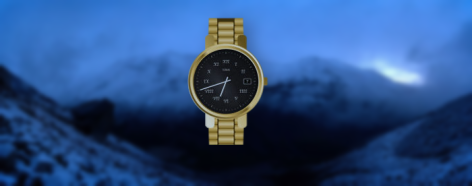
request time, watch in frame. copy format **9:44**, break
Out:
**6:42**
